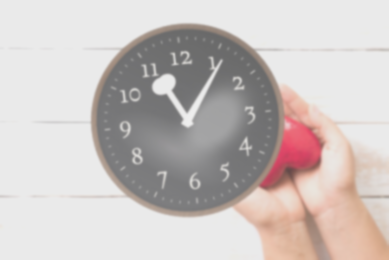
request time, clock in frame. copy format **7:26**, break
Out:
**11:06**
